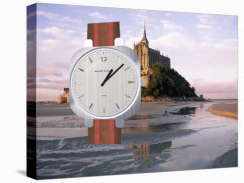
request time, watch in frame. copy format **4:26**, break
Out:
**1:08**
